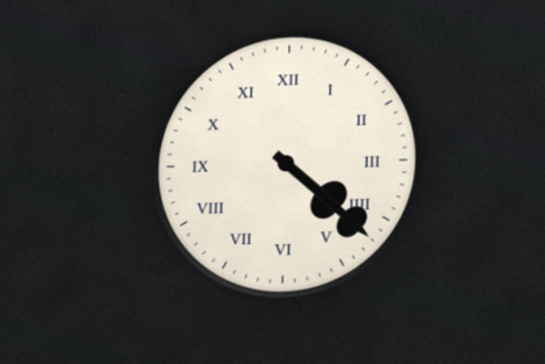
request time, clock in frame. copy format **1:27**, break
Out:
**4:22**
